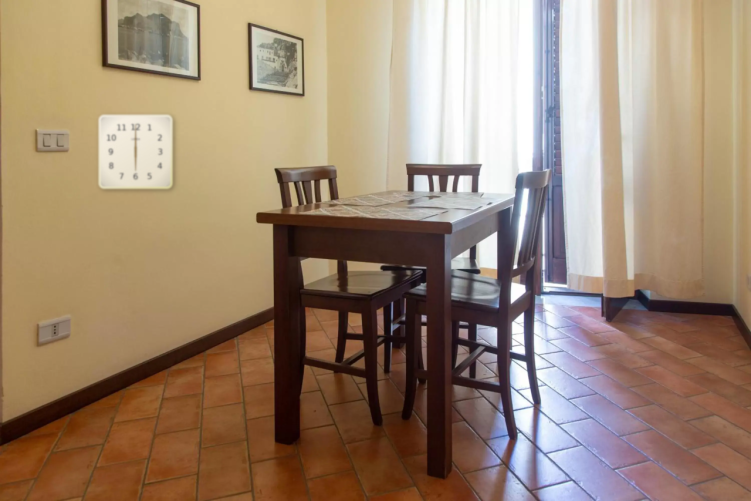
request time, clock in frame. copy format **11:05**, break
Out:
**6:00**
